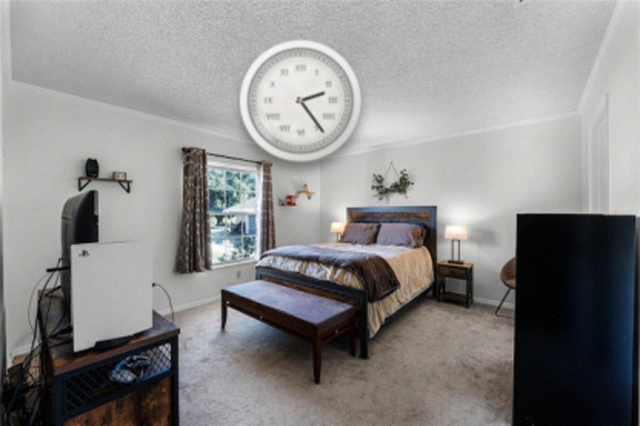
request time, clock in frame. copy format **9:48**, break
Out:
**2:24**
